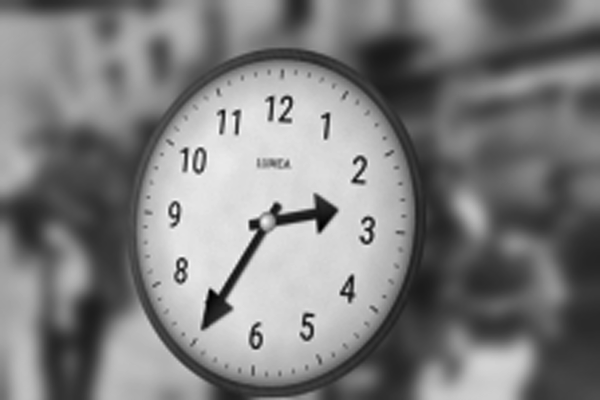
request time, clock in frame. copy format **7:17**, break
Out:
**2:35**
